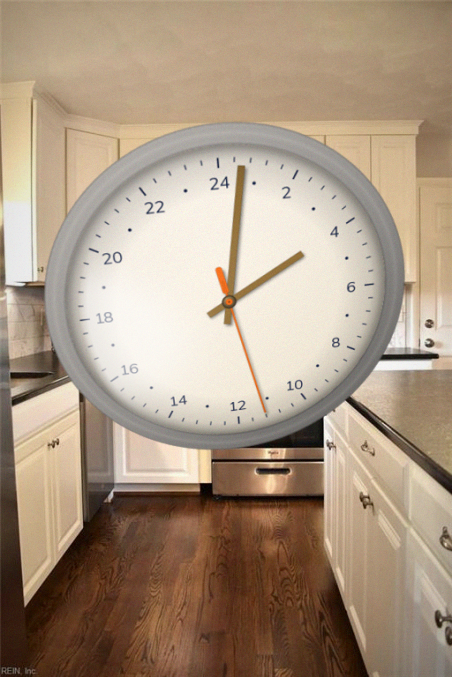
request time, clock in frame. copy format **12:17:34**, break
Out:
**4:01:28**
